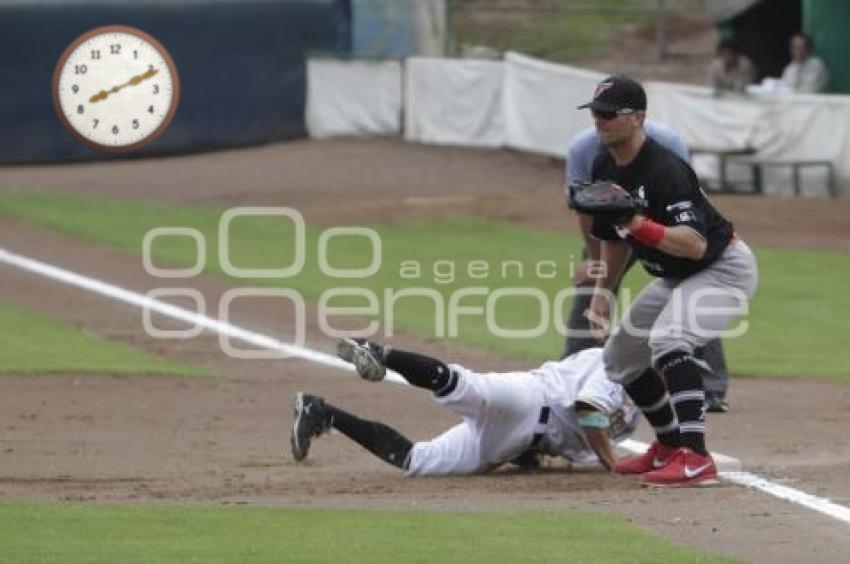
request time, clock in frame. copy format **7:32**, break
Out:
**8:11**
